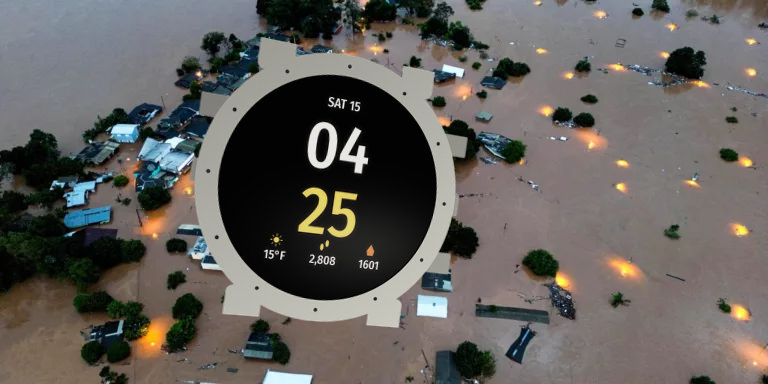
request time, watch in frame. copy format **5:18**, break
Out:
**4:25**
